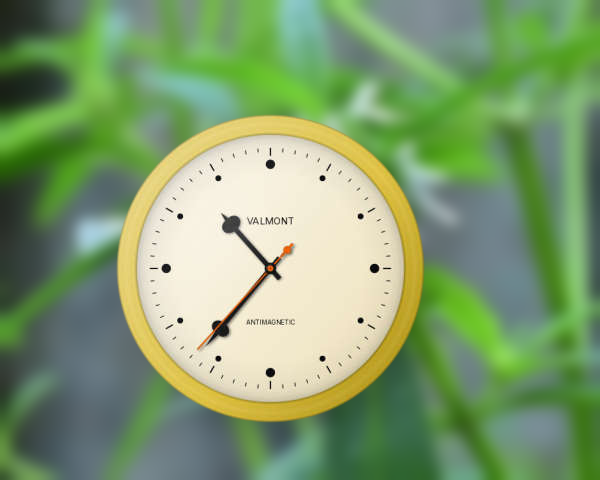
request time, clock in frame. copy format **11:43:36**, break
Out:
**10:36:37**
